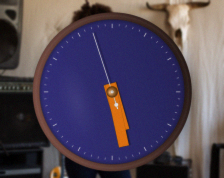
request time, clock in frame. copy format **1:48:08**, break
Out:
**5:27:57**
